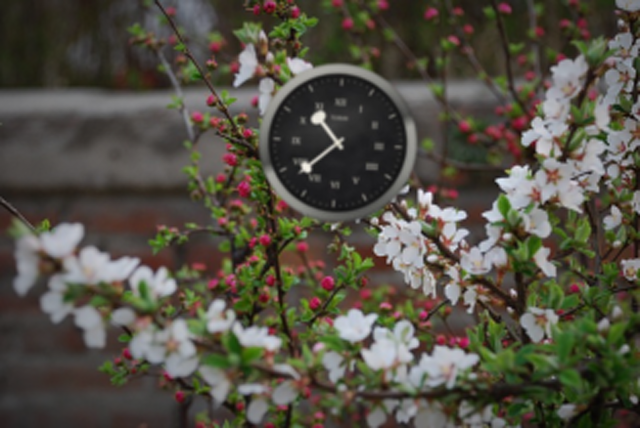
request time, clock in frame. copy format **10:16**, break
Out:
**10:38**
